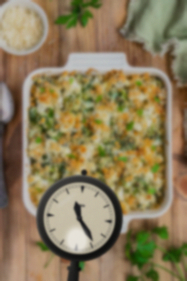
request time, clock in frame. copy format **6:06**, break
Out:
**11:24**
